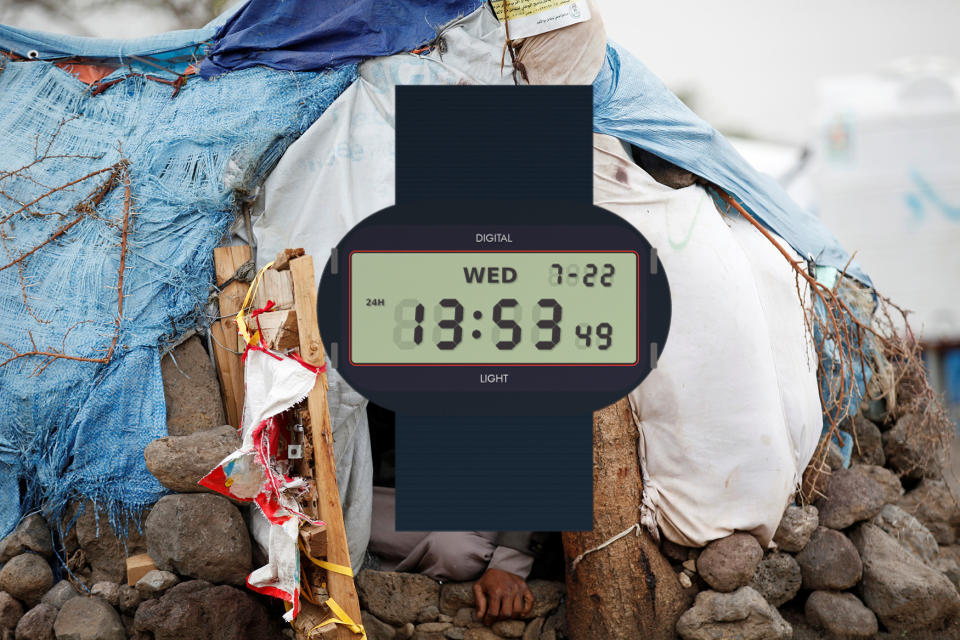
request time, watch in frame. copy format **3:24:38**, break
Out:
**13:53:49**
